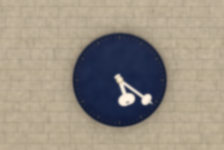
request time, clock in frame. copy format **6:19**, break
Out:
**5:21**
